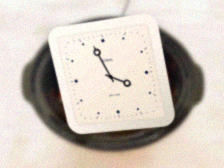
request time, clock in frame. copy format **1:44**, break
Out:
**3:57**
